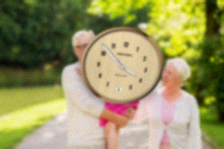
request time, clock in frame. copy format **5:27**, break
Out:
**3:52**
